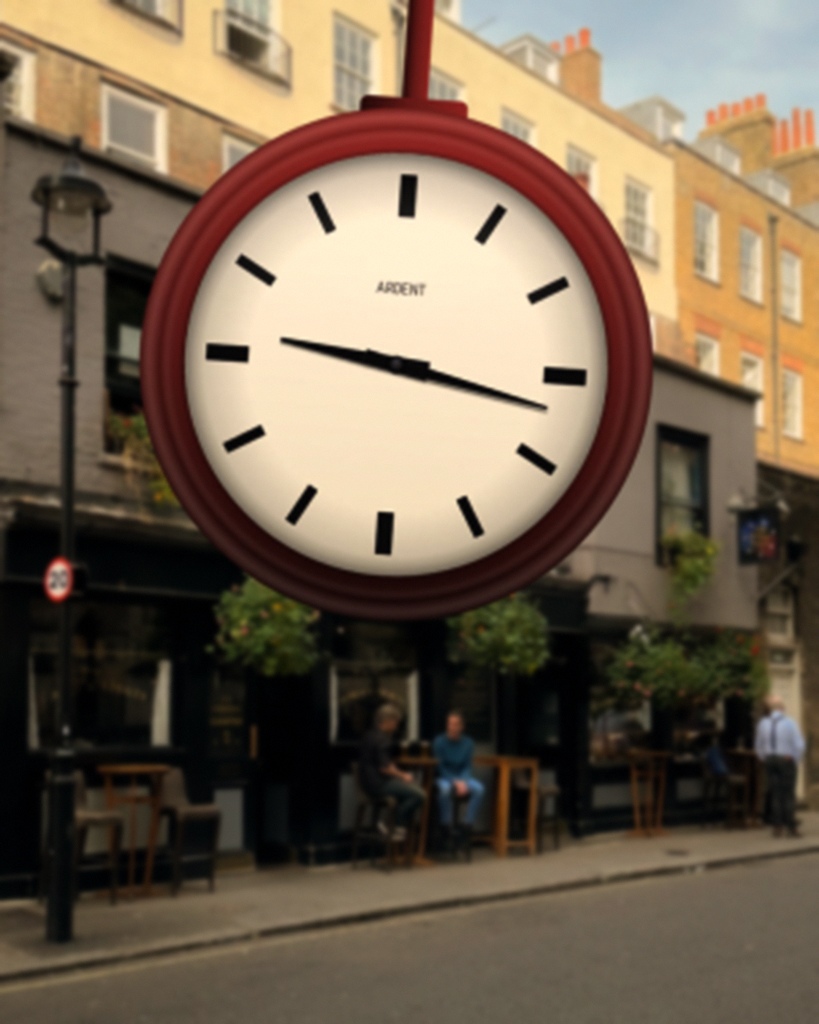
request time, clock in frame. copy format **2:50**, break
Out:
**9:17**
